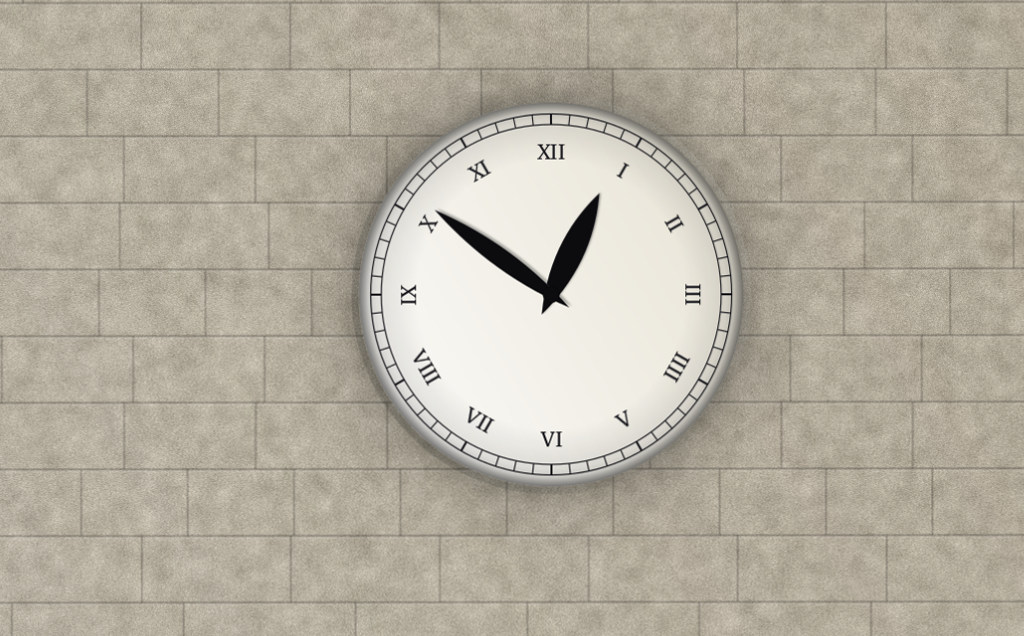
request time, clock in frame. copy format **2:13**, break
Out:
**12:51**
